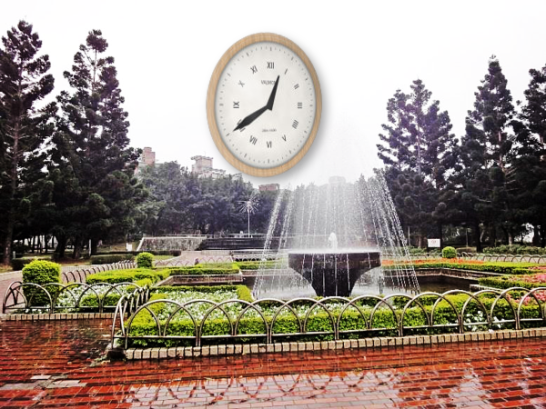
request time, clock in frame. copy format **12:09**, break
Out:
**12:40**
